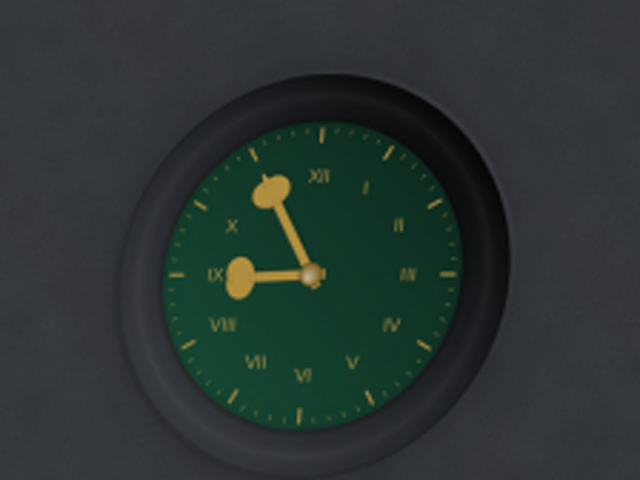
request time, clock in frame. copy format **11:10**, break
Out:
**8:55**
